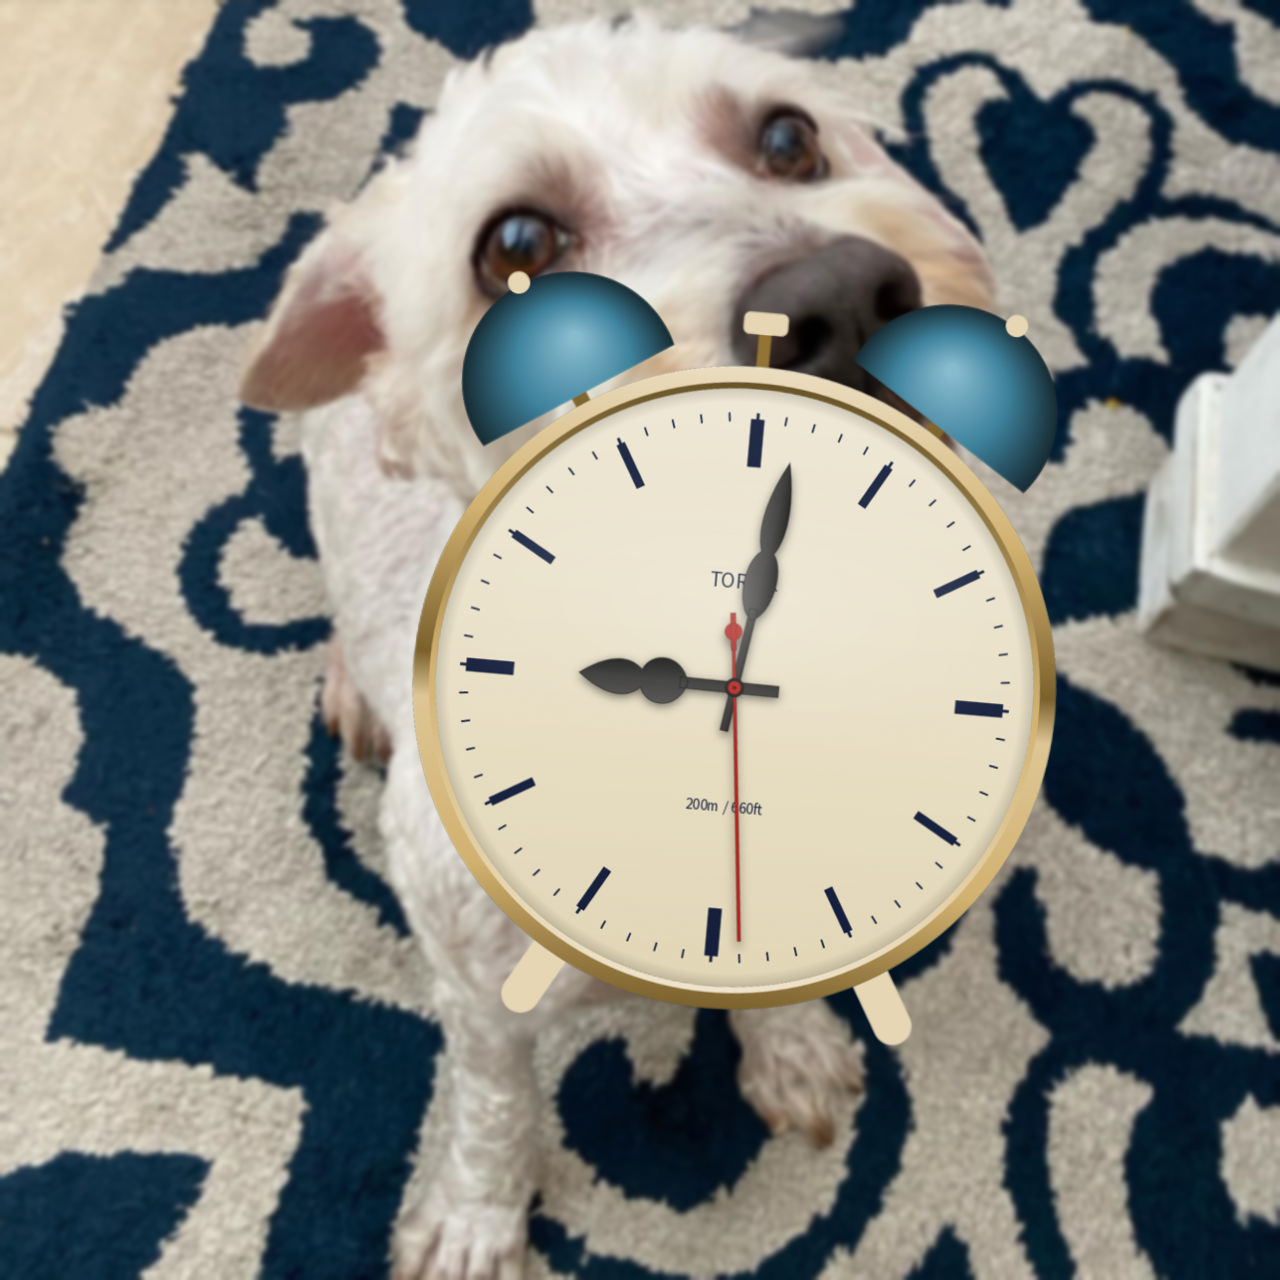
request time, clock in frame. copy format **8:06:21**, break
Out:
**9:01:29**
